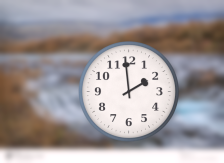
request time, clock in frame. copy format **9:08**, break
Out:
**1:59**
